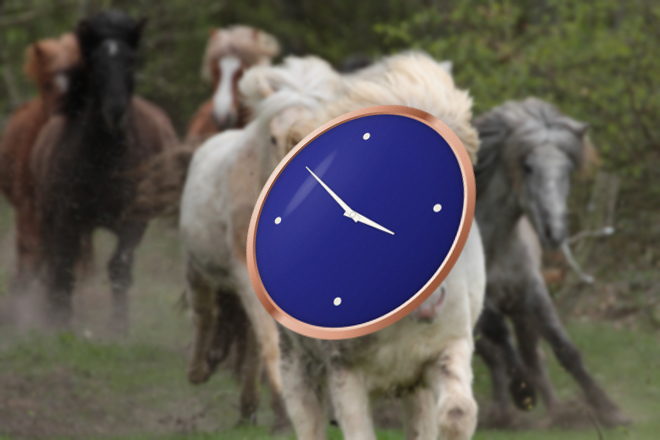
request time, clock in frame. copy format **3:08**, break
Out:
**3:52**
